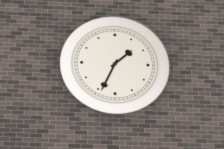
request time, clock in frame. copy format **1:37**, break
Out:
**1:34**
